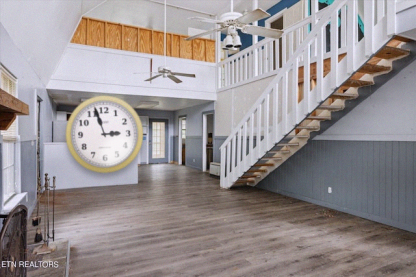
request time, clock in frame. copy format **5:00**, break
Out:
**2:57**
